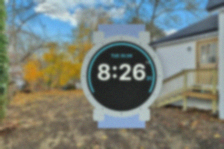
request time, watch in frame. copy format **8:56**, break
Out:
**8:26**
